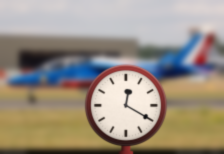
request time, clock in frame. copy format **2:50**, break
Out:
**12:20**
